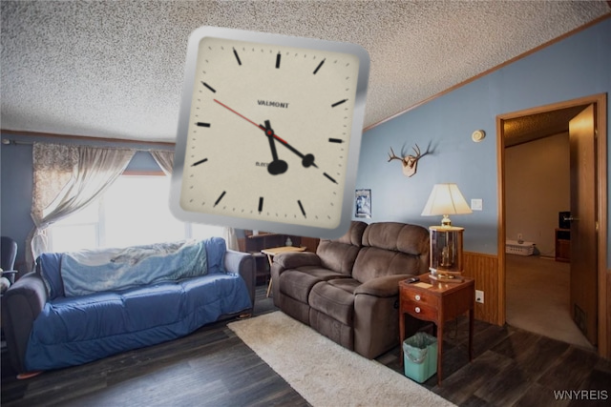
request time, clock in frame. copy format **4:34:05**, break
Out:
**5:19:49**
